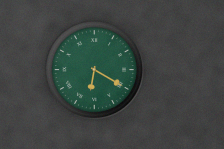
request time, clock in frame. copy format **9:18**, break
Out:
**6:20**
